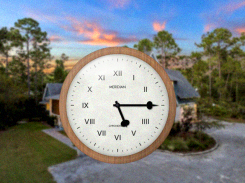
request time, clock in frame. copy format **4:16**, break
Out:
**5:15**
